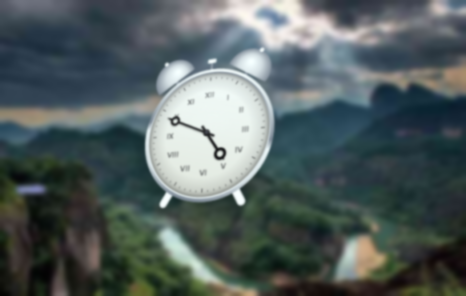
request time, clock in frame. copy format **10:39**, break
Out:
**4:49**
